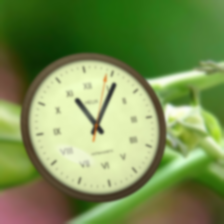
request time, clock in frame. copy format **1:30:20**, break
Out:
**11:06:04**
